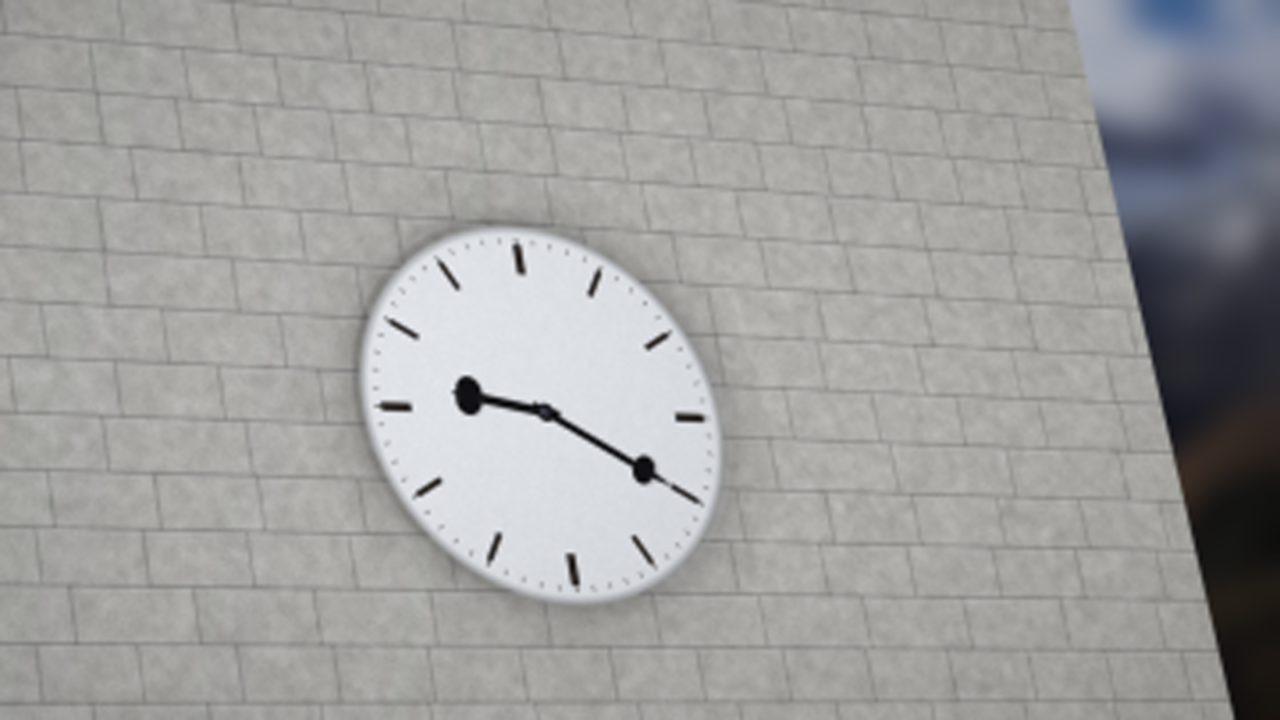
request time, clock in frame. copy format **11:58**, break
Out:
**9:20**
